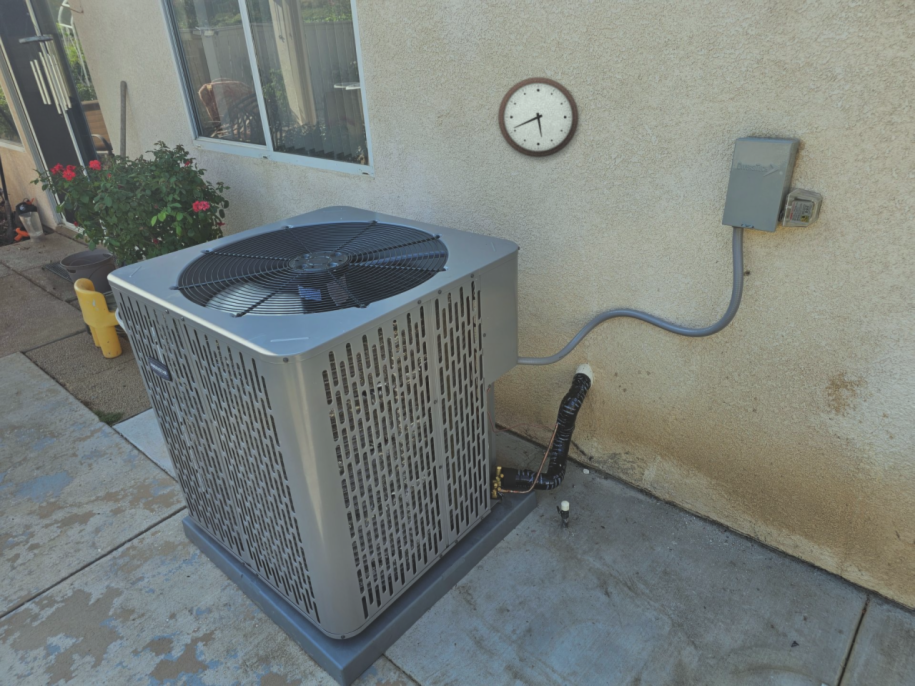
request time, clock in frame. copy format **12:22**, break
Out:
**5:41**
